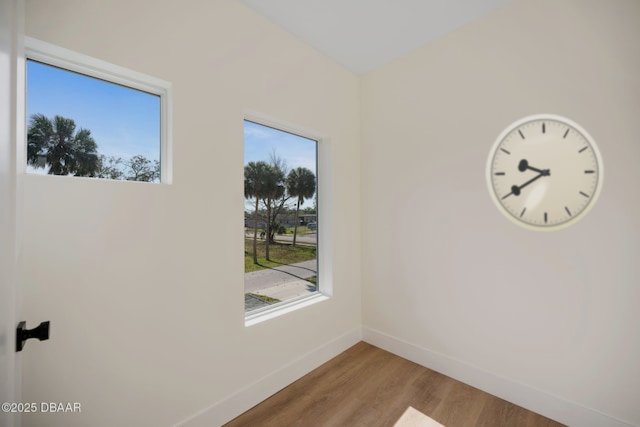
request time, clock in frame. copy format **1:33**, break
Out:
**9:40**
